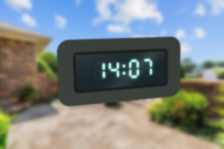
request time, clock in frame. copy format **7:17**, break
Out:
**14:07**
